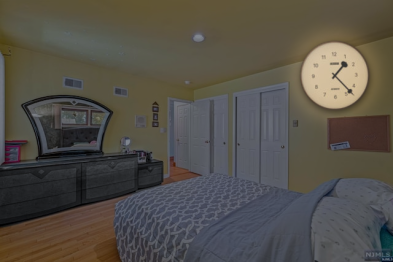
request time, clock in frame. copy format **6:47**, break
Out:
**1:23**
